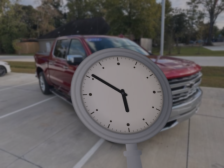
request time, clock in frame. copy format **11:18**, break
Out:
**5:51**
